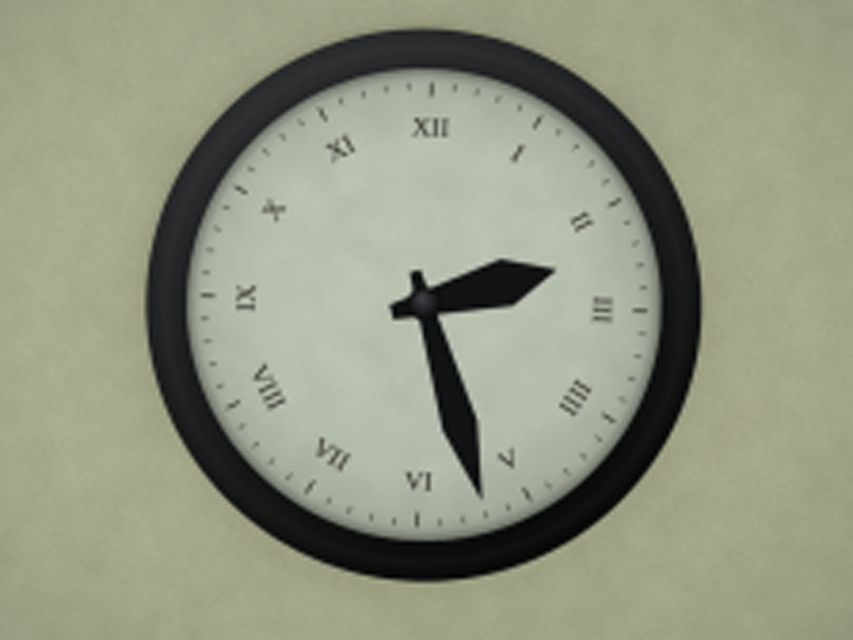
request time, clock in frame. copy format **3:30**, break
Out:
**2:27**
